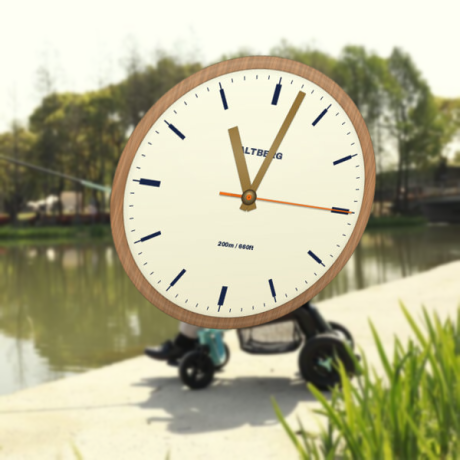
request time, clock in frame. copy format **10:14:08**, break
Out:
**11:02:15**
